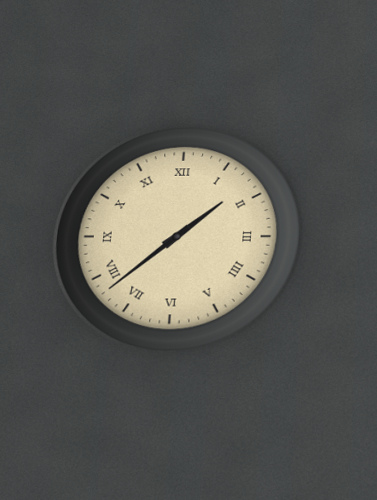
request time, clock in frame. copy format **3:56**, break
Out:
**1:38**
